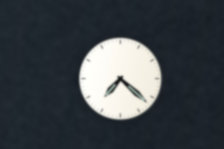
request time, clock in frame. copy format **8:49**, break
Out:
**7:22**
